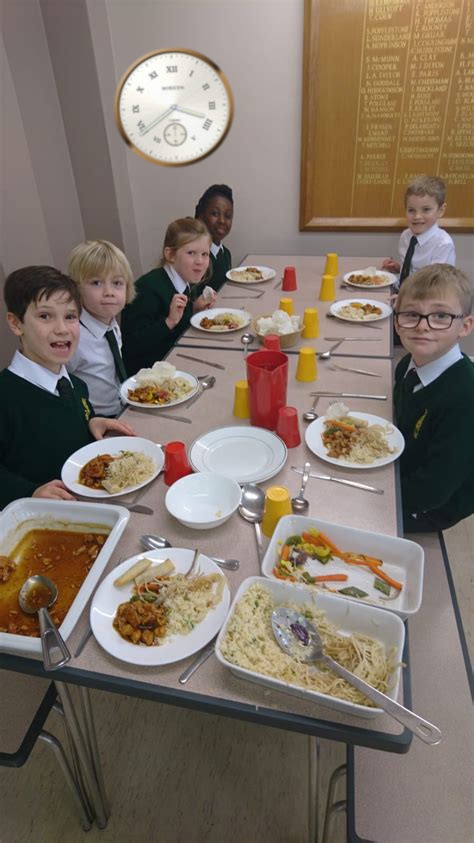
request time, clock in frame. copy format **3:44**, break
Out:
**3:39**
